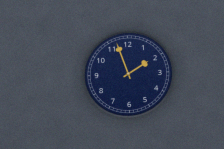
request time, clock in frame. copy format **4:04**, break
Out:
**1:57**
